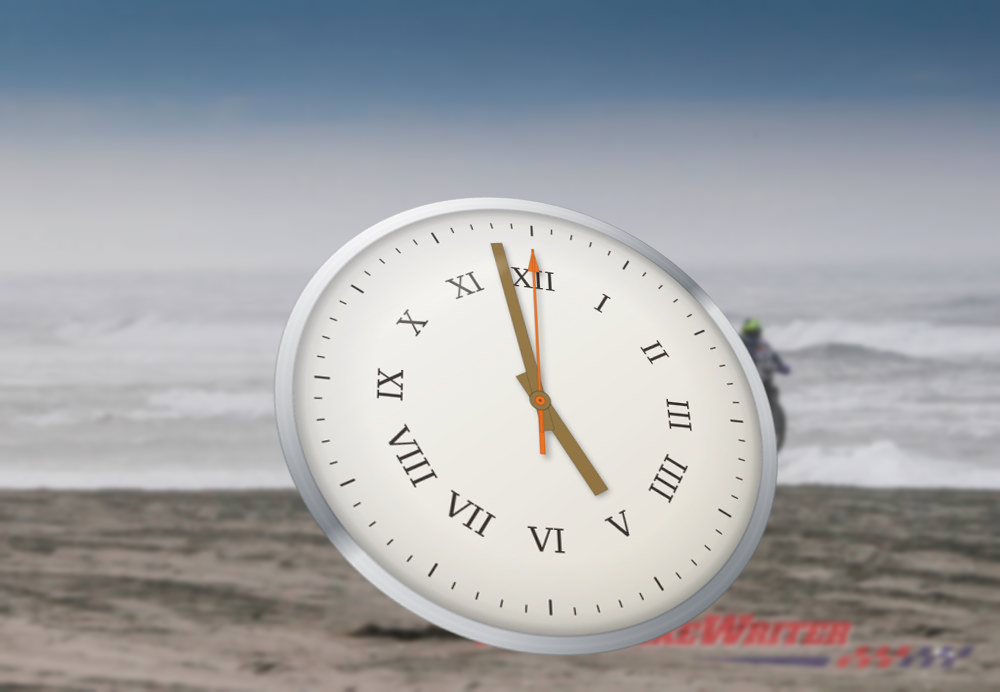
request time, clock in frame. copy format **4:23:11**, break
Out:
**4:58:00**
